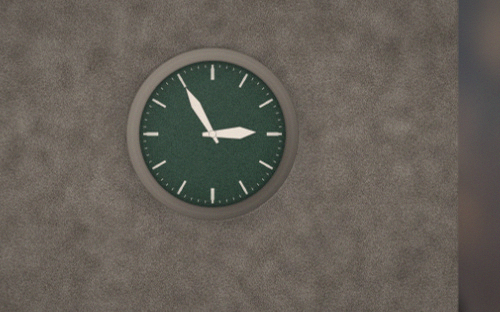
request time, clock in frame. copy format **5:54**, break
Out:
**2:55**
